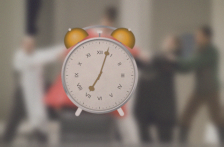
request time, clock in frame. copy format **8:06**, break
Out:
**7:03**
